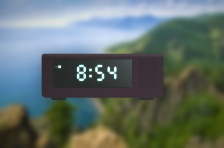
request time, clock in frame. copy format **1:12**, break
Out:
**8:54**
